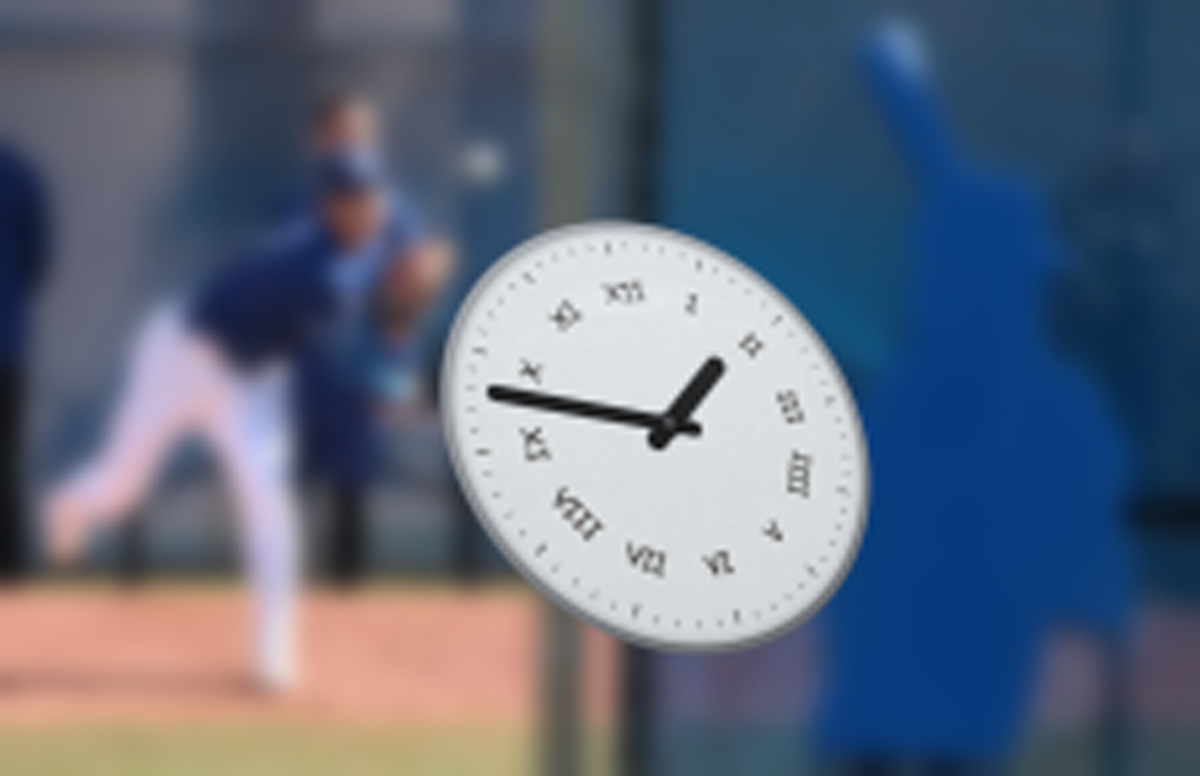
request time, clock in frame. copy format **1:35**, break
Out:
**1:48**
